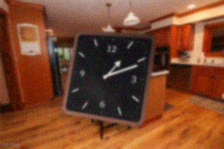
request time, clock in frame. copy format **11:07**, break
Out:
**1:11**
